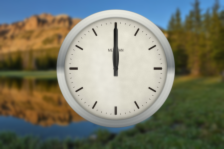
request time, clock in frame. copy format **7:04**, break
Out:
**12:00**
